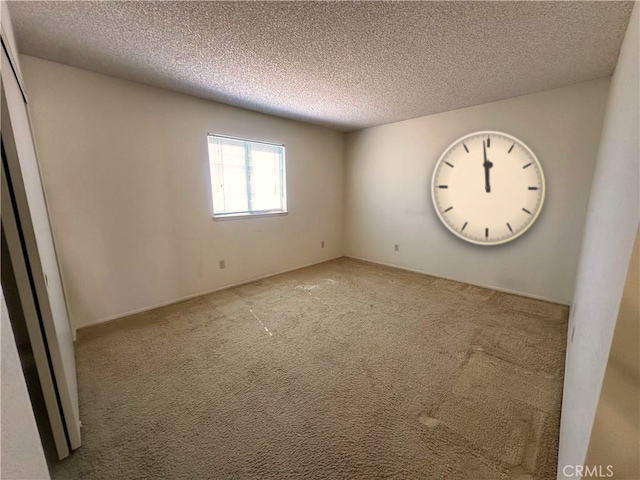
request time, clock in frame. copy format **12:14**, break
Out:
**11:59**
